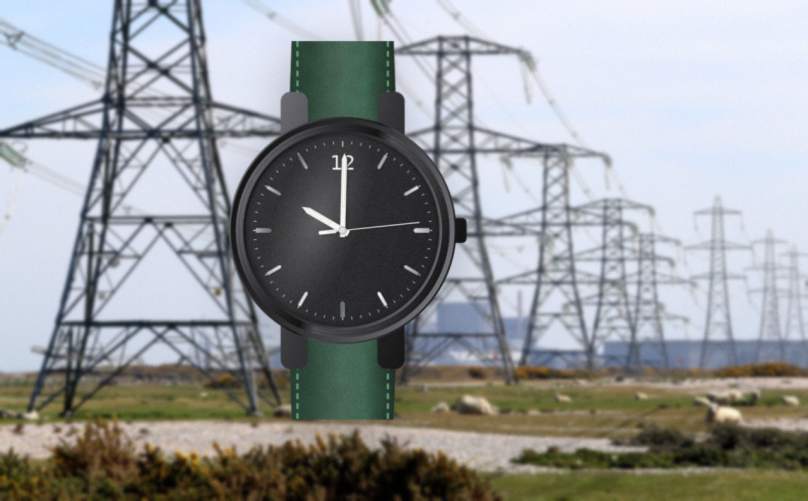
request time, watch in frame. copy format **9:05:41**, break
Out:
**10:00:14**
